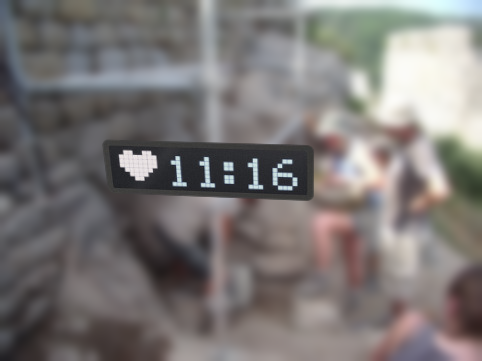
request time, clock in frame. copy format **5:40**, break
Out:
**11:16**
